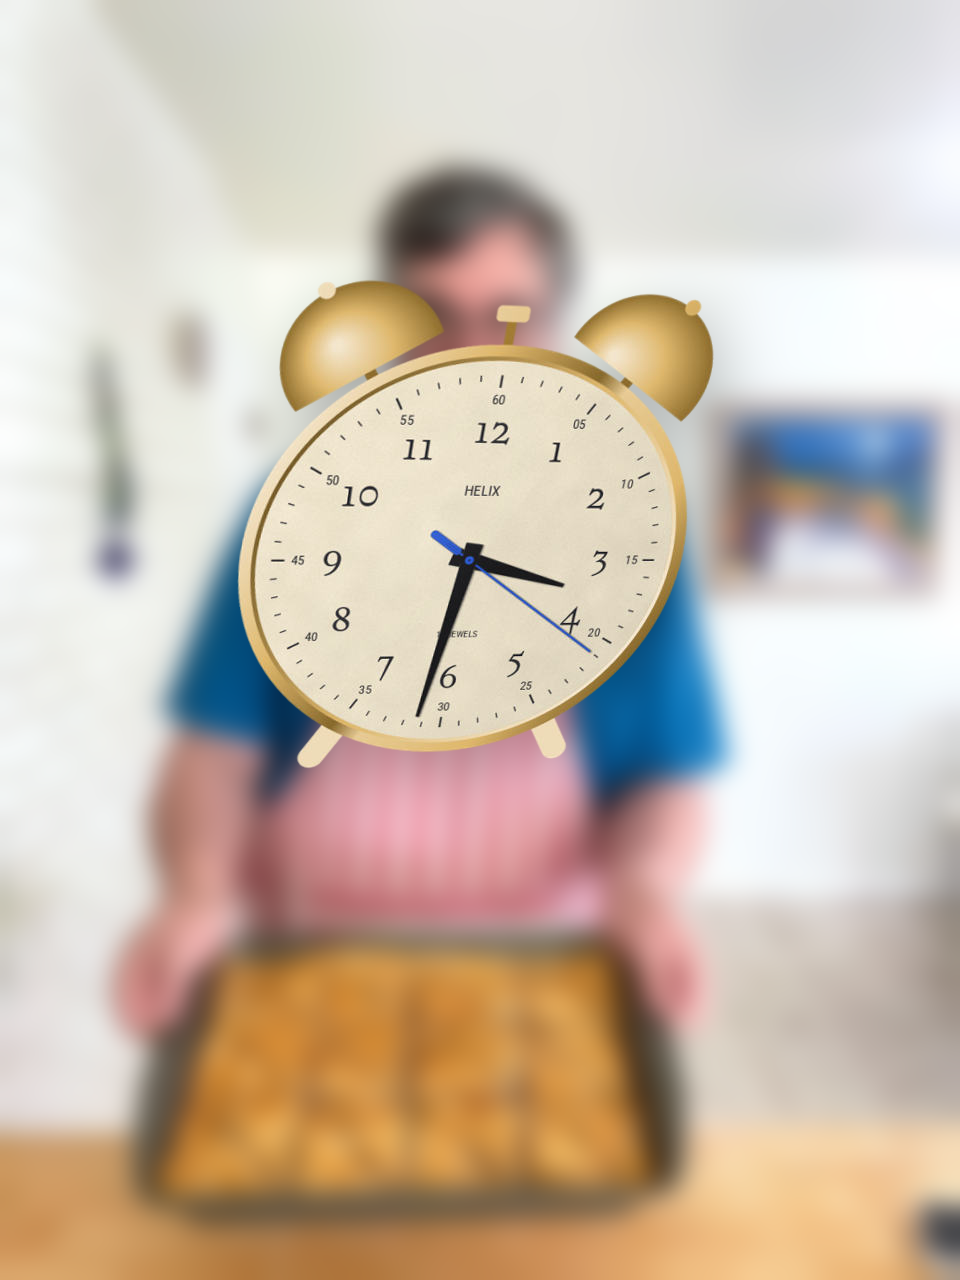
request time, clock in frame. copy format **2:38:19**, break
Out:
**3:31:21**
